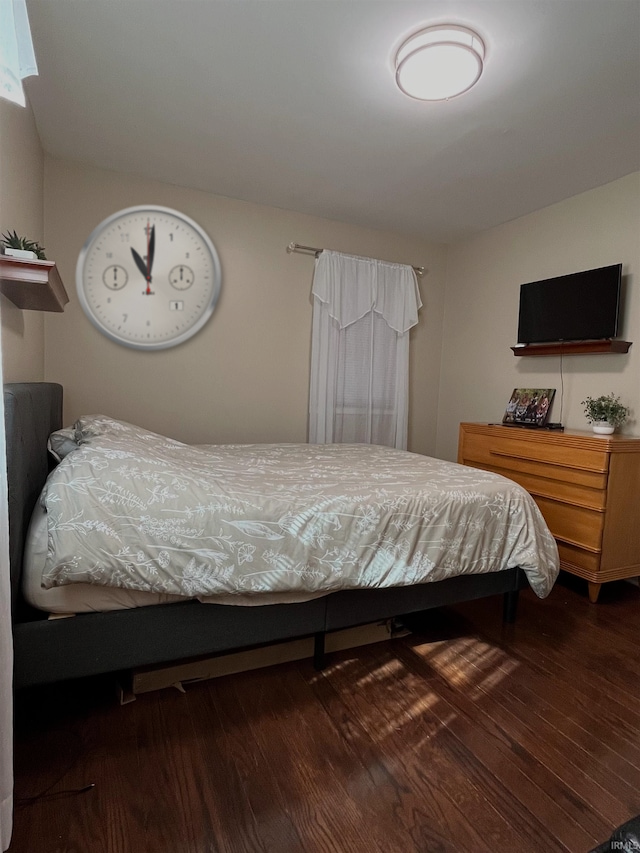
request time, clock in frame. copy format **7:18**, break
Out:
**11:01**
